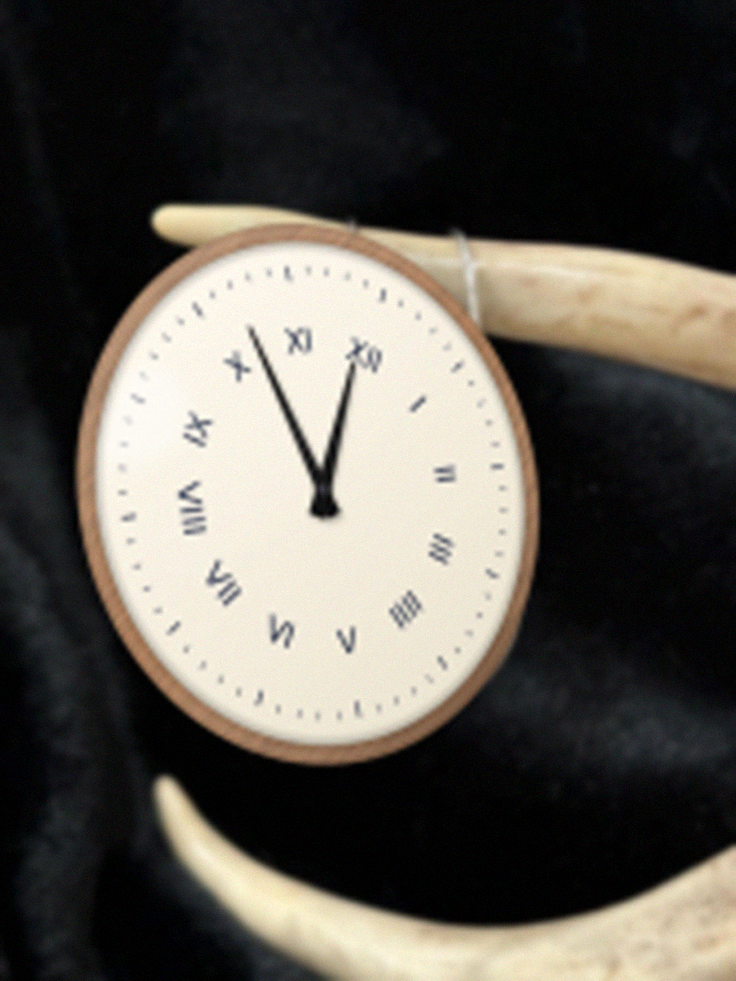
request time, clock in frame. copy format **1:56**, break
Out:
**11:52**
